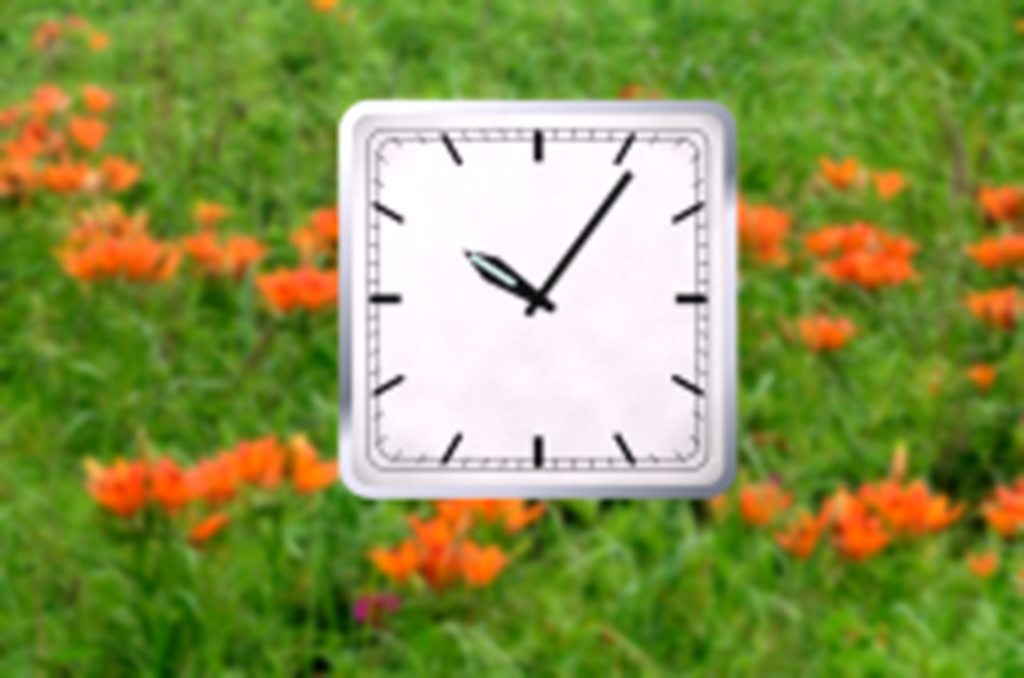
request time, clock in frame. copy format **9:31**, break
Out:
**10:06**
